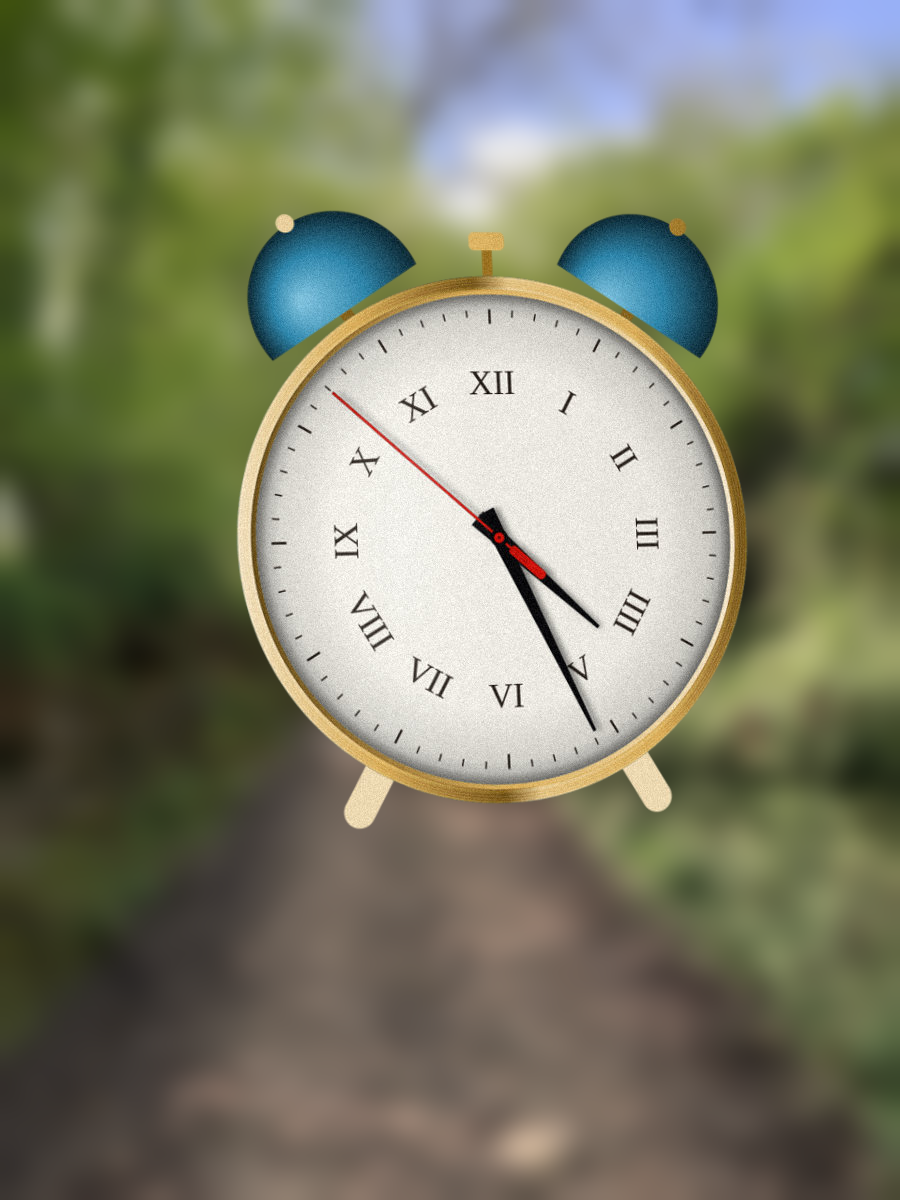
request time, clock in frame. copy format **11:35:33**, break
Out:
**4:25:52**
